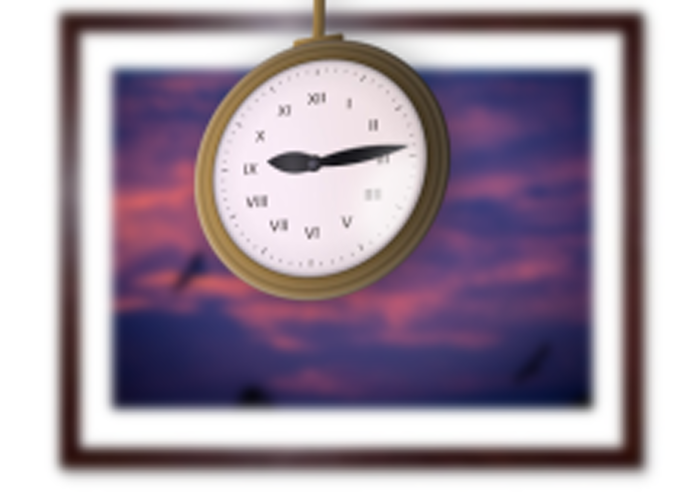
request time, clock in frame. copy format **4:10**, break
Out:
**9:14**
